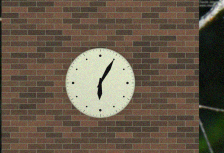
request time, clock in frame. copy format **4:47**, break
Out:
**6:05**
